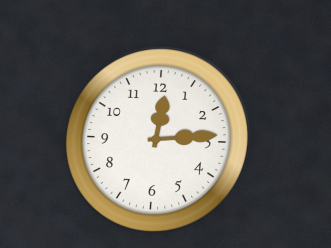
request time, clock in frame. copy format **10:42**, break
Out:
**12:14**
